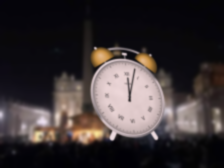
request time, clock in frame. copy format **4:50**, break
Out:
**12:03**
